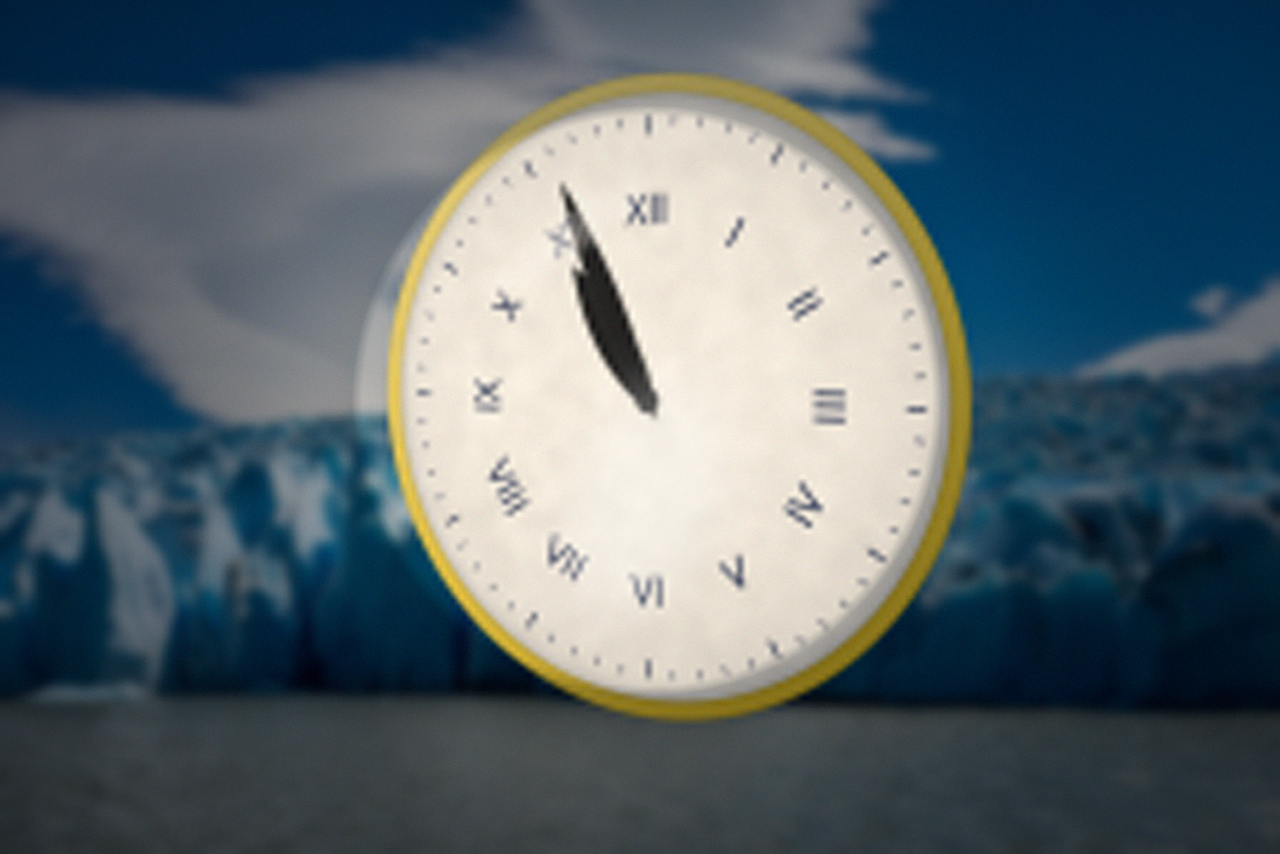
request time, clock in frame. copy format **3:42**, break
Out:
**10:56**
